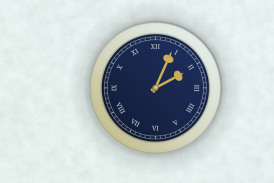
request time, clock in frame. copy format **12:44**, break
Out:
**2:04**
